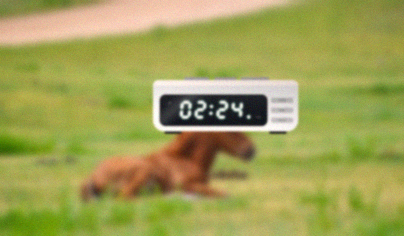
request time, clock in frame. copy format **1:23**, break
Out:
**2:24**
